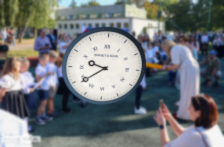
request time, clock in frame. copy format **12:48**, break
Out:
**9:39**
